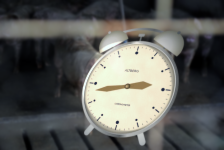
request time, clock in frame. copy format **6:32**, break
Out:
**2:43**
